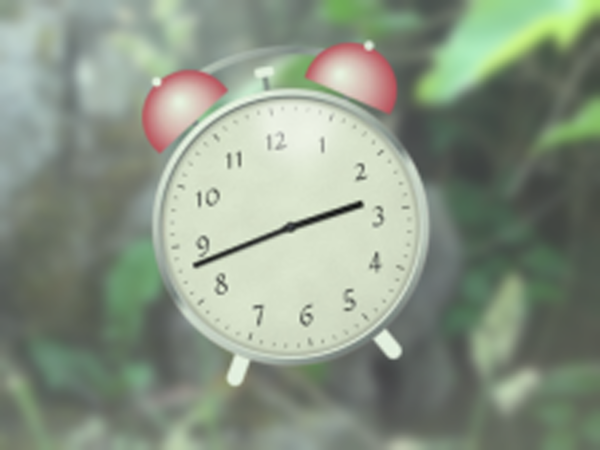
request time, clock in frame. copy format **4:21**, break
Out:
**2:43**
